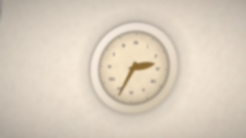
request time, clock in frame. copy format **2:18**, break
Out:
**2:34**
